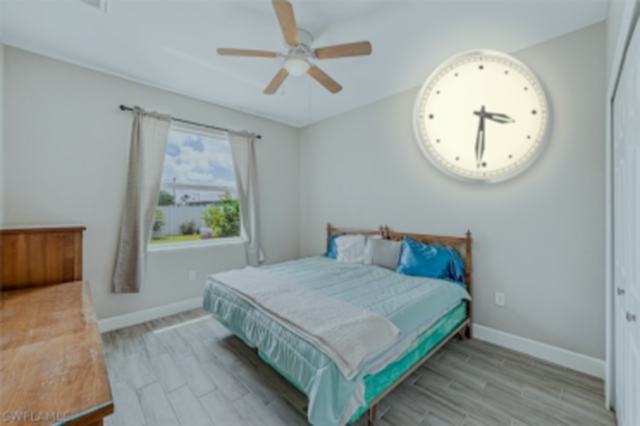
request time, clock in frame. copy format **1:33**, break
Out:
**3:31**
